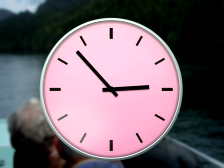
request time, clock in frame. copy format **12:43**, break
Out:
**2:53**
